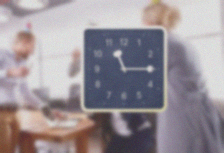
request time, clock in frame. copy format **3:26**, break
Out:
**11:15**
